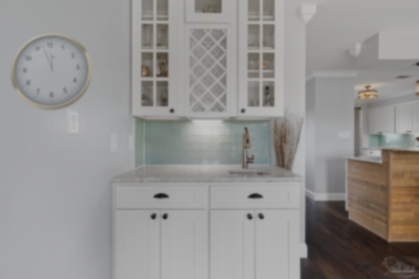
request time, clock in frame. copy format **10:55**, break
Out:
**11:57**
